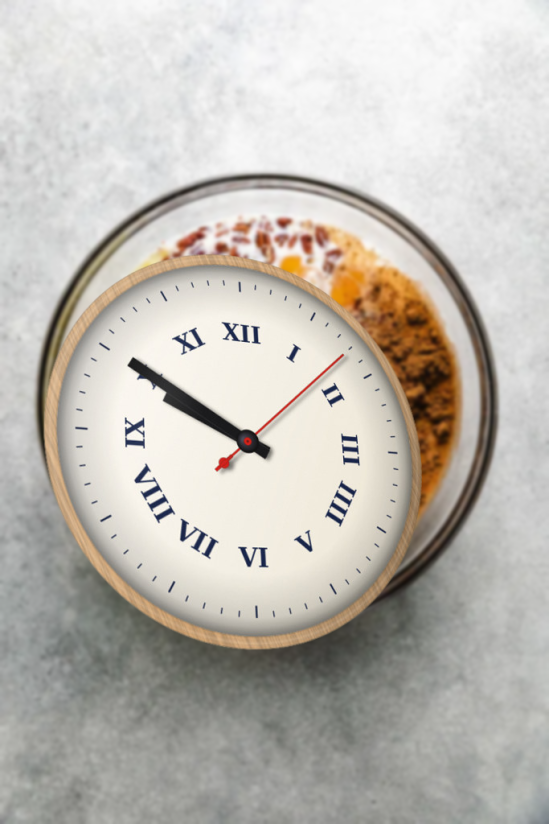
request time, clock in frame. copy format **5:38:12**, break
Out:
**9:50:08**
